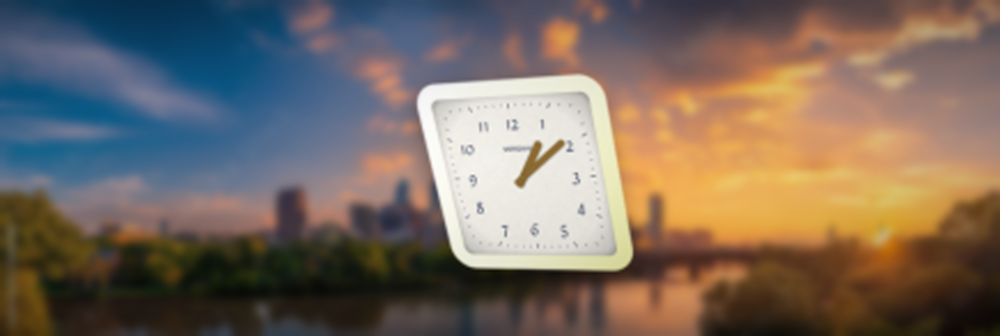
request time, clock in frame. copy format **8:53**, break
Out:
**1:09**
